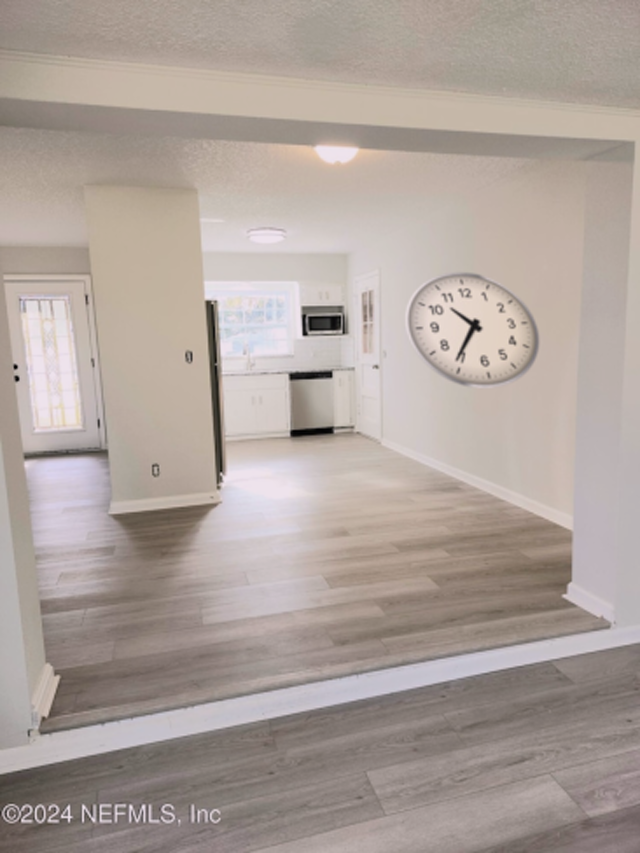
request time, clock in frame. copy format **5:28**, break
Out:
**10:36**
